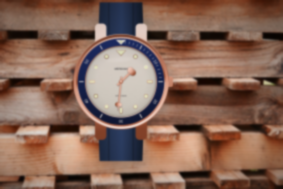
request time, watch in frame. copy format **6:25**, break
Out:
**1:31**
